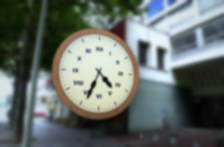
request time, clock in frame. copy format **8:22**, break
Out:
**4:34**
